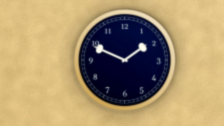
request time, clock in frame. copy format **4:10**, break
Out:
**1:49**
